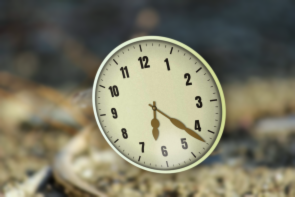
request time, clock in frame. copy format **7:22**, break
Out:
**6:22**
